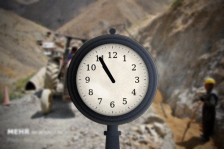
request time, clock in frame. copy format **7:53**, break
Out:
**10:55**
